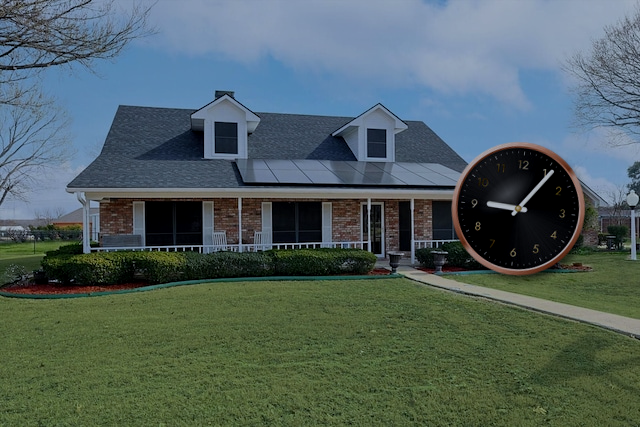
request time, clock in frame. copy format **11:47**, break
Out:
**9:06**
